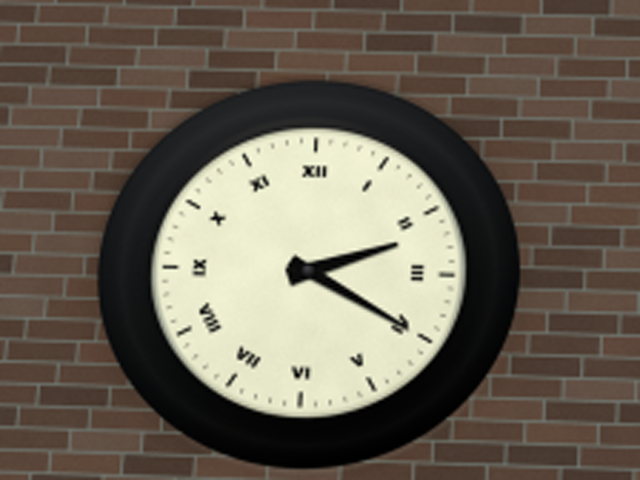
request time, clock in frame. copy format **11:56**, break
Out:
**2:20**
